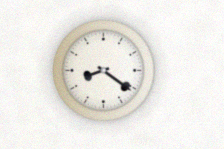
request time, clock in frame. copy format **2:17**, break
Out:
**8:21**
